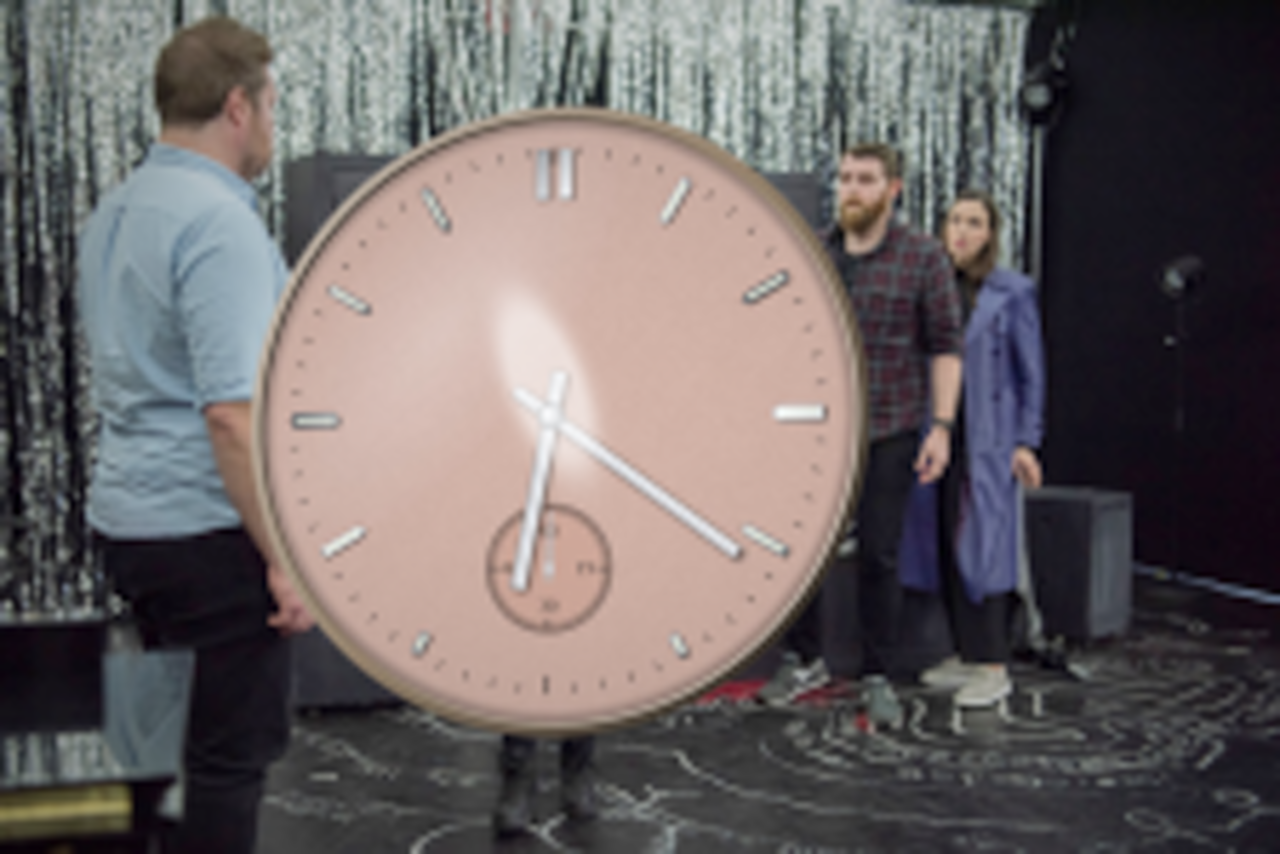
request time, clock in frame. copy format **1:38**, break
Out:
**6:21**
